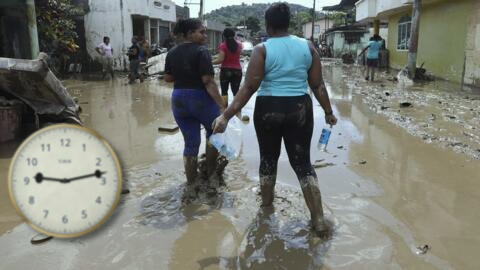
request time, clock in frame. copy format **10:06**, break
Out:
**9:13**
